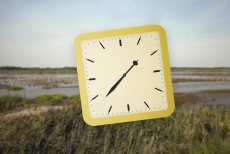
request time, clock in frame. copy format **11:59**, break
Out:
**1:38**
